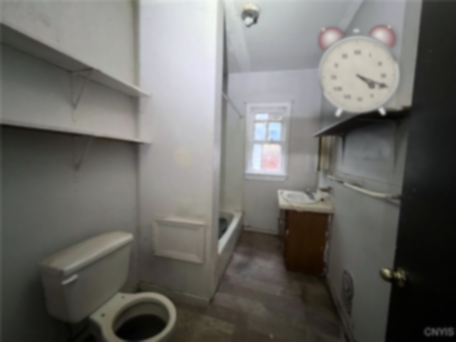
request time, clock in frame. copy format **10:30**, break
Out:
**4:19**
